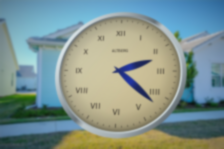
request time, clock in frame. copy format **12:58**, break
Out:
**2:22**
